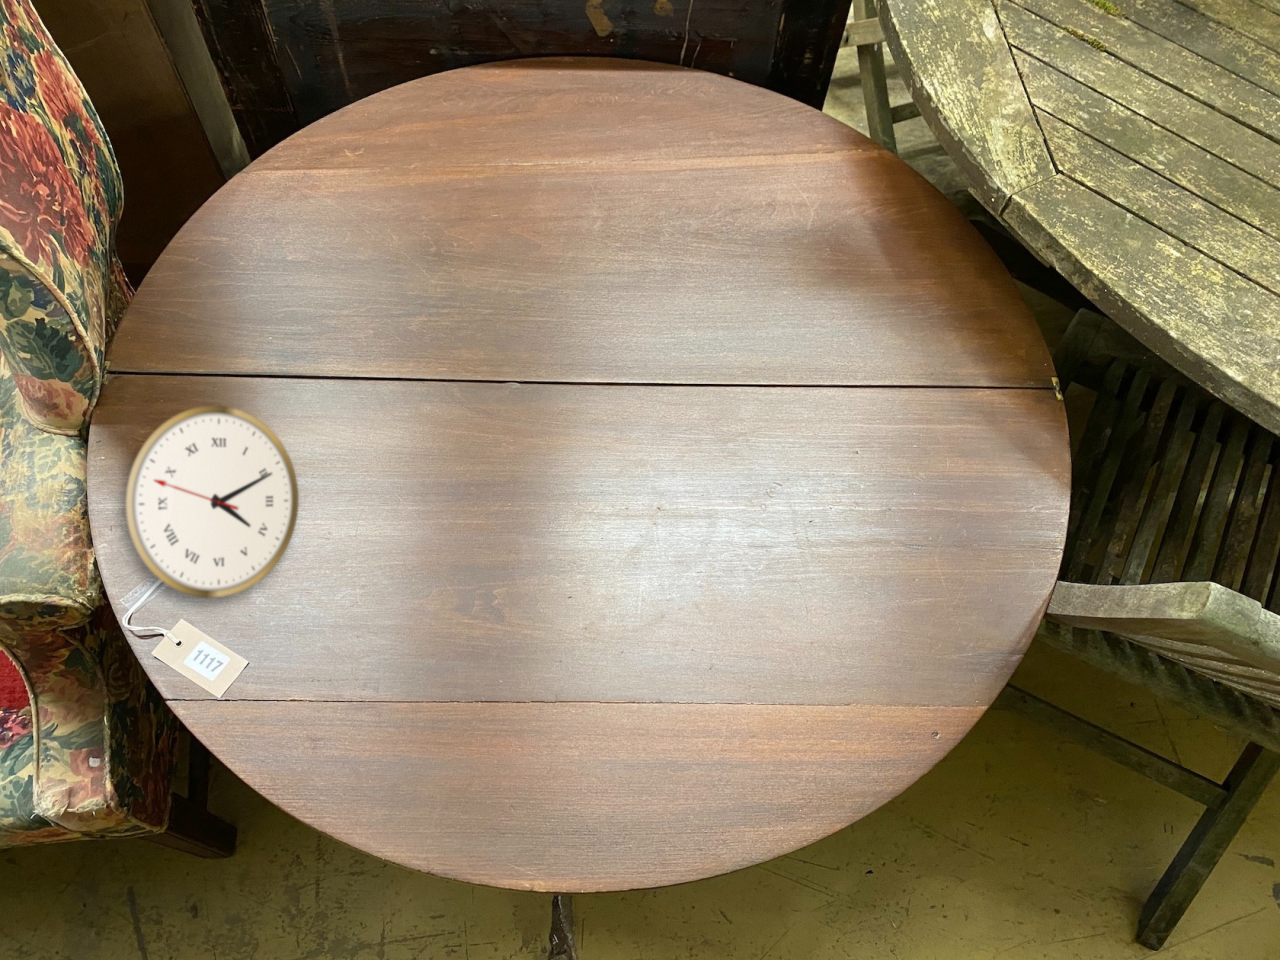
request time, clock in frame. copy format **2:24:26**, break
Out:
**4:10:48**
